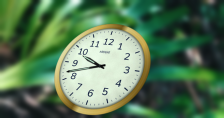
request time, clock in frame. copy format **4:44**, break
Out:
**9:42**
